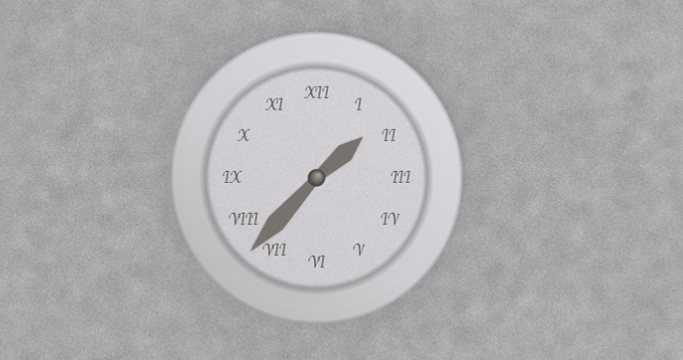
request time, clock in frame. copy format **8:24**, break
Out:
**1:37**
